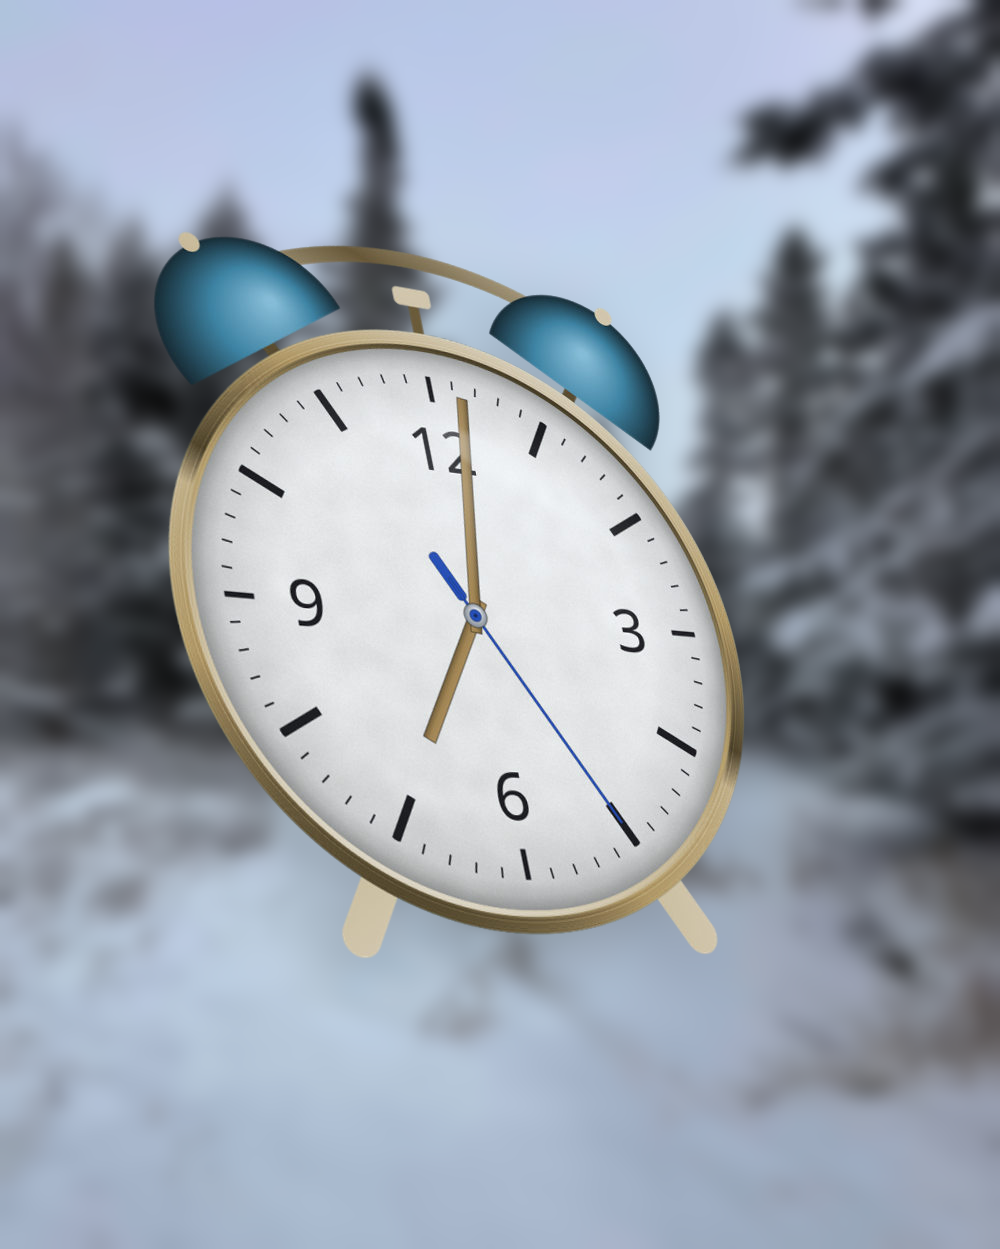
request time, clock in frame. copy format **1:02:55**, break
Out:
**7:01:25**
